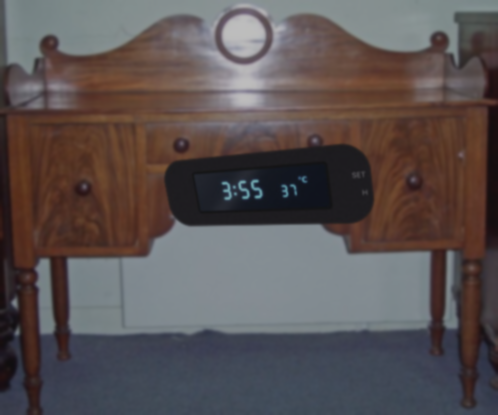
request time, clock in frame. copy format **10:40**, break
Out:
**3:55**
